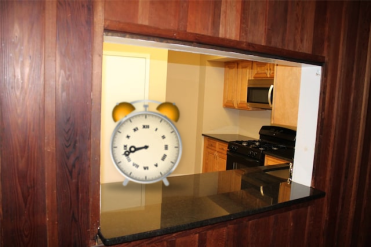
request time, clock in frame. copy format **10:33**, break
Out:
**8:42**
